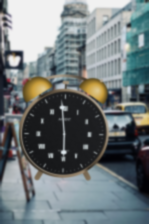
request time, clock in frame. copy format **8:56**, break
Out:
**5:59**
